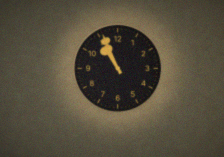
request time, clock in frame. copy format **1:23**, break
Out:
**10:56**
